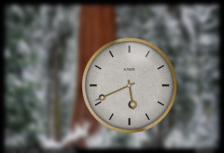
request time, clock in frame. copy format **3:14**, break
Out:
**5:41**
